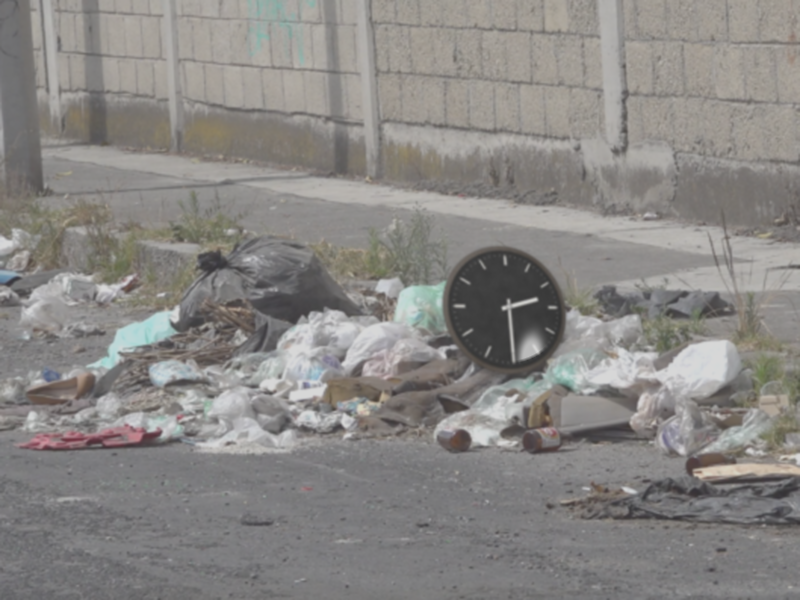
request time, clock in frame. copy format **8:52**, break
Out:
**2:30**
